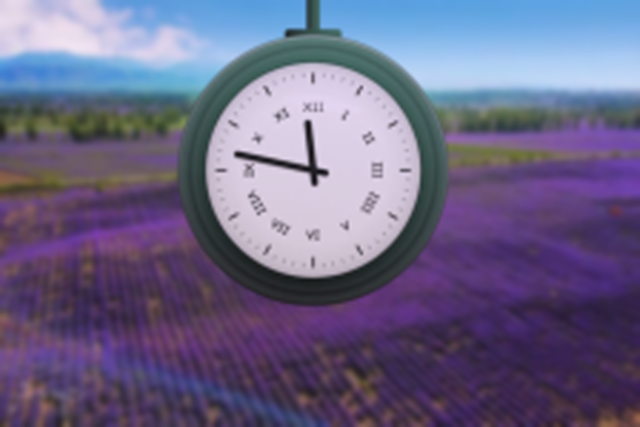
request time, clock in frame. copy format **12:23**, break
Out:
**11:47**
